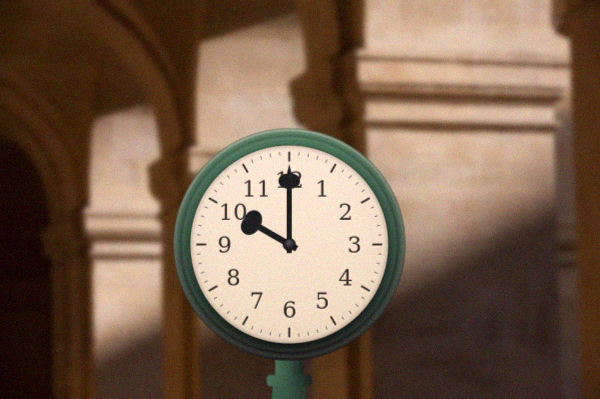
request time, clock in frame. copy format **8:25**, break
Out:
**10:00**
